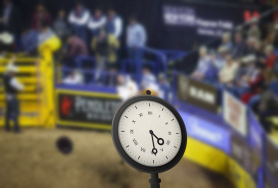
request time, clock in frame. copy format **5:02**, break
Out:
**4:29**
